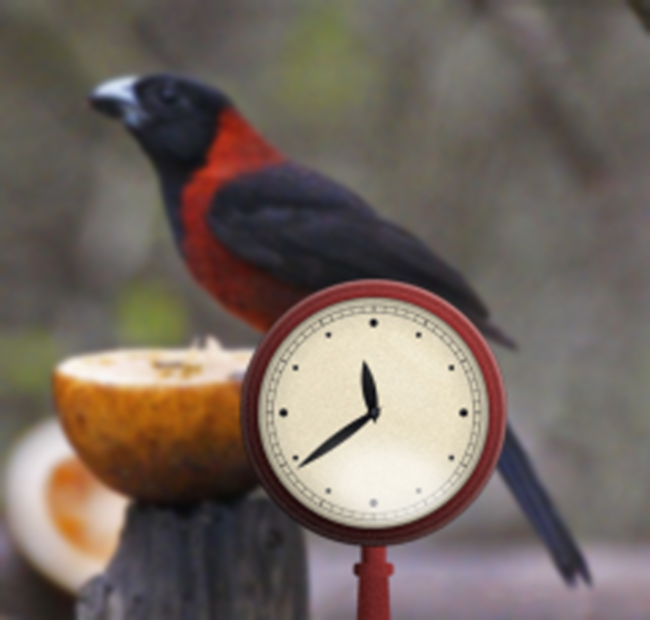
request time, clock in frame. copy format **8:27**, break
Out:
**11:39**
